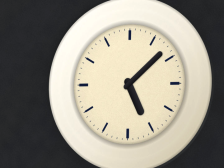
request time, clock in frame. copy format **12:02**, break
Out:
**5:08**
